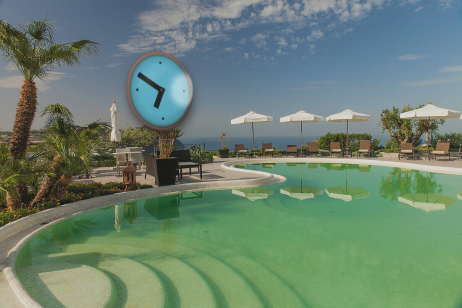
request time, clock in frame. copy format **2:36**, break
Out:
**6:50**
